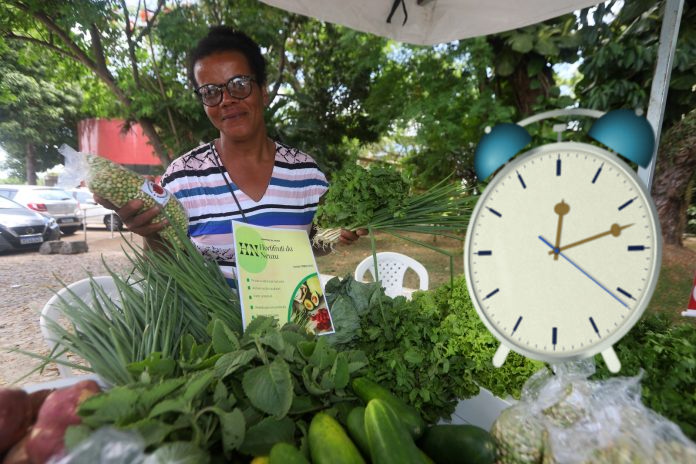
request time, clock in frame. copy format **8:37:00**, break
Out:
**12:12:21**
